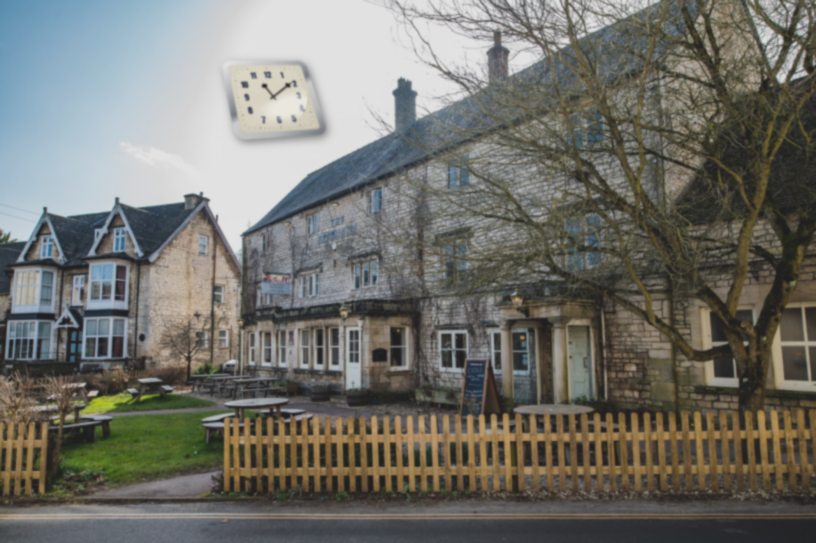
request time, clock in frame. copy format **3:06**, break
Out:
**11:09**
